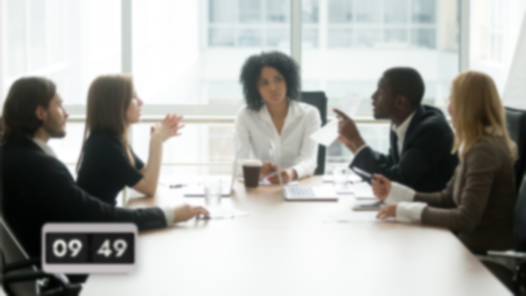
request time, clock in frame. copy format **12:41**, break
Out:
**9:49**
